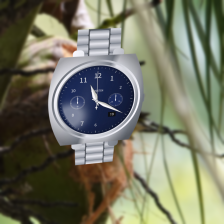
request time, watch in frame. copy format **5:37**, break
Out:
**11:20**
